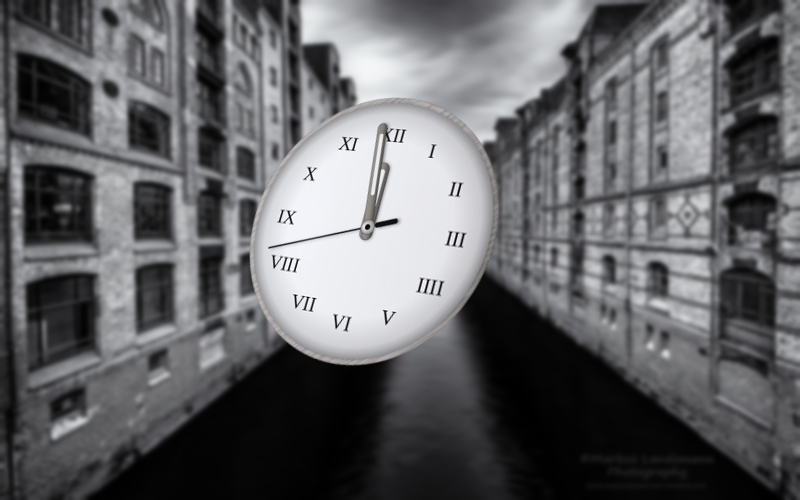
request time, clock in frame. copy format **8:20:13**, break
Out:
**11:58:42**
